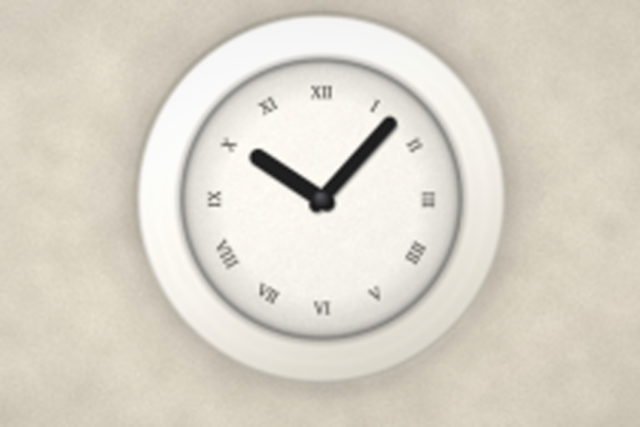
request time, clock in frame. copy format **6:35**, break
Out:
**10:07**
